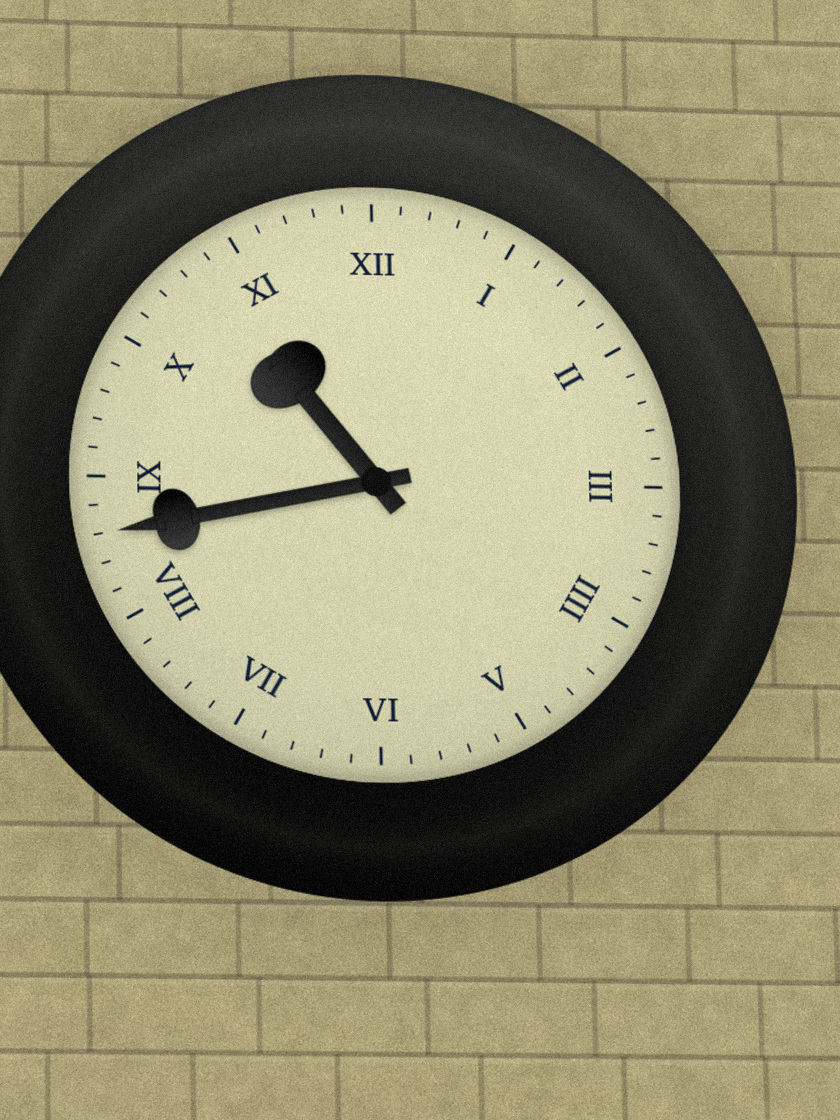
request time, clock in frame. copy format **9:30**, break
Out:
**10:43**
